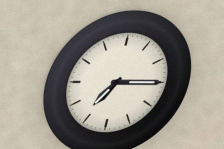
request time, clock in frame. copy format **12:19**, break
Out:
**7:15**
